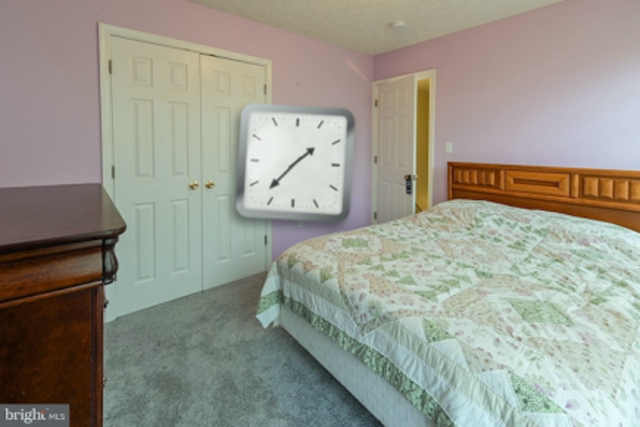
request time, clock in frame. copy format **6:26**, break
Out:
**1:37**
